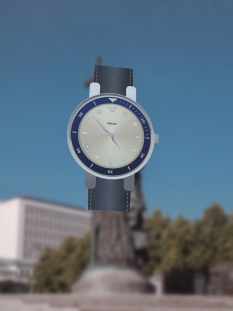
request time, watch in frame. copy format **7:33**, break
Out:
**4:52**
